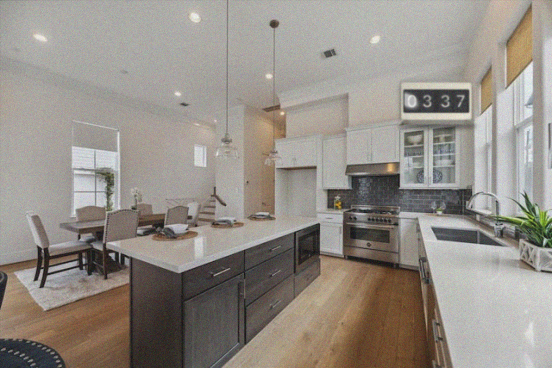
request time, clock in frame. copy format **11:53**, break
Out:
**3:37**
